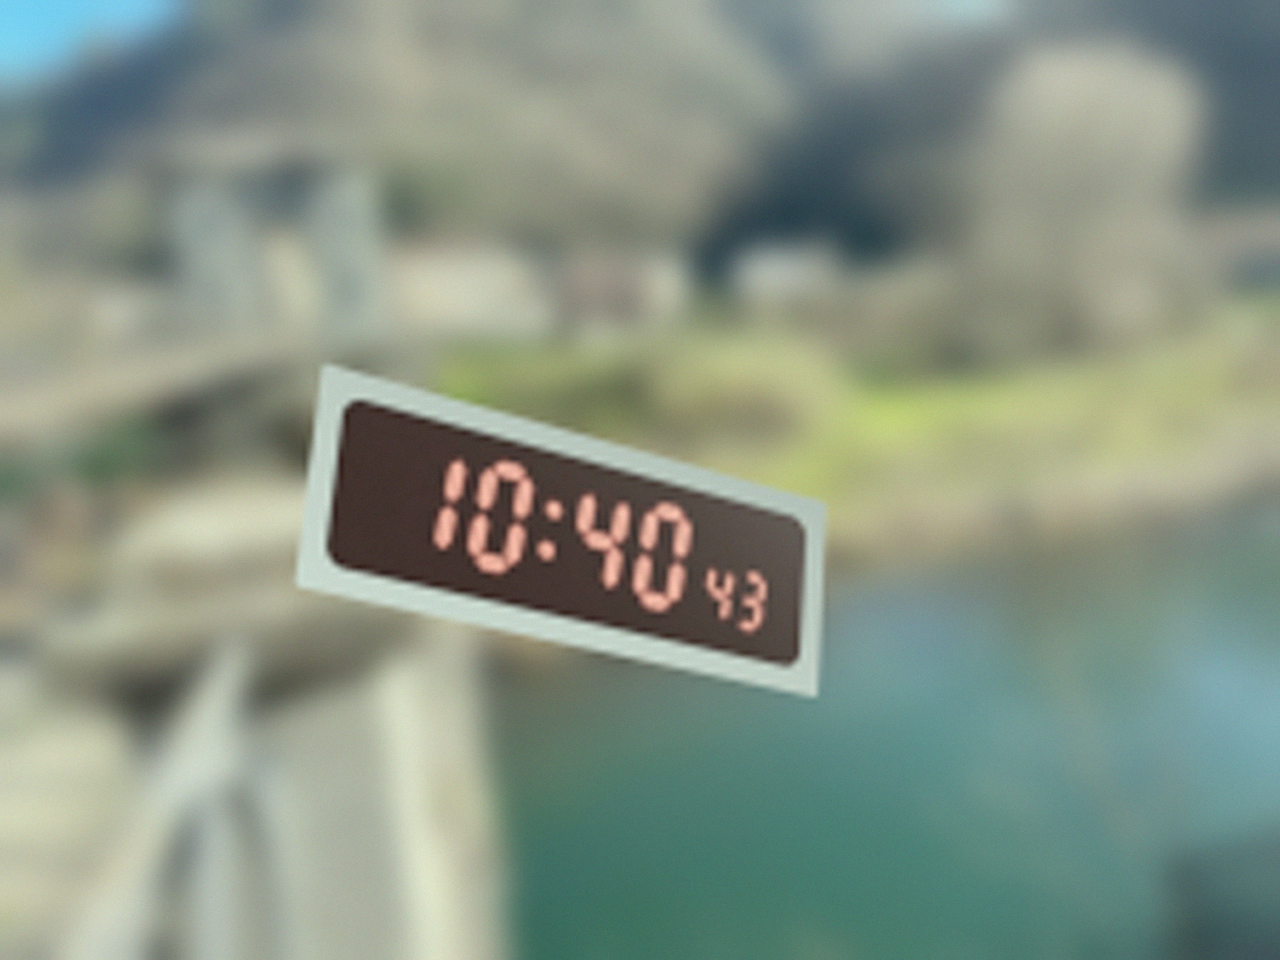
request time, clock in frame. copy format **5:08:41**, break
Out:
**10:40:43**
